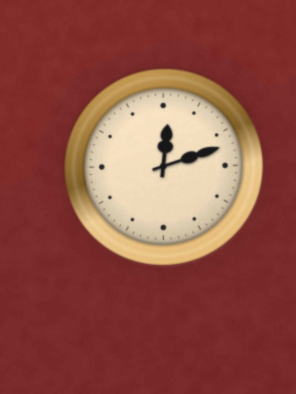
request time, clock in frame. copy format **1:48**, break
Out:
**12:12**
